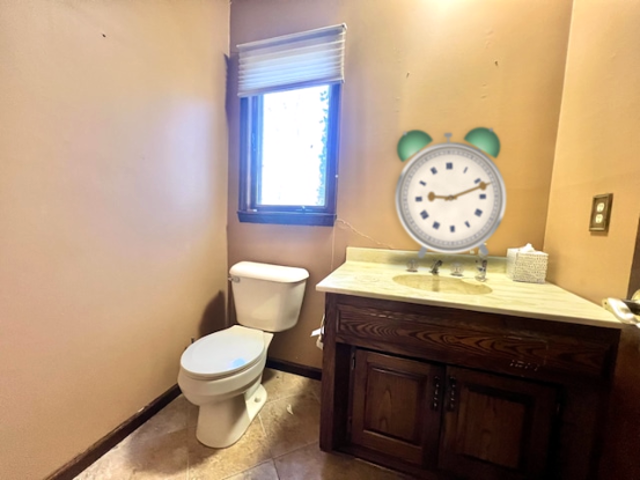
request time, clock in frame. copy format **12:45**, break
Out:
**9:12**
